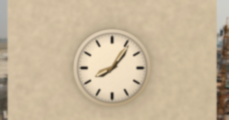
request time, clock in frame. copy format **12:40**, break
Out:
**8:06**
